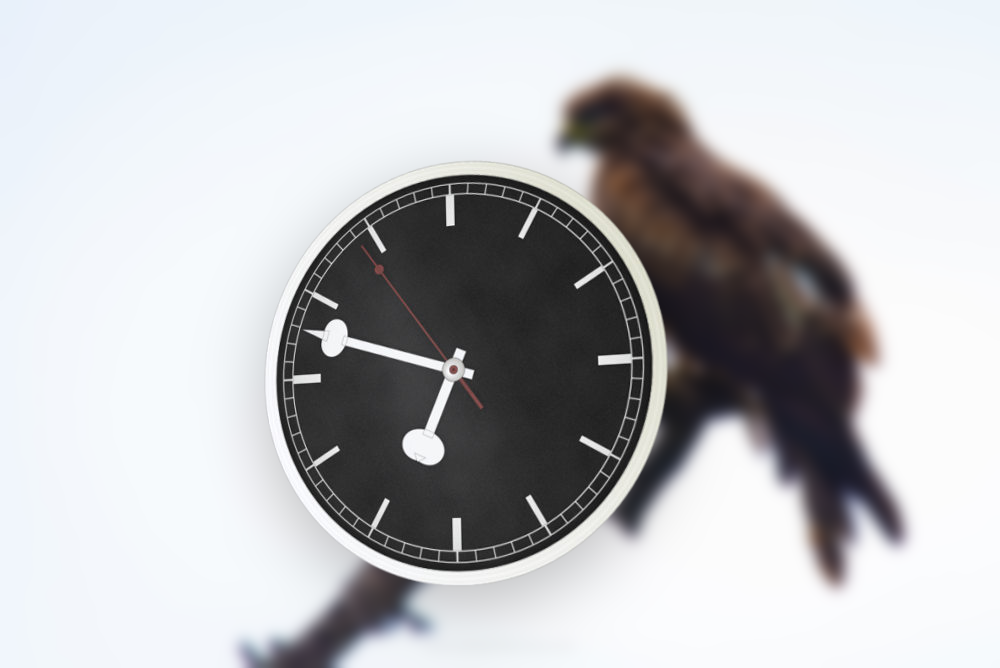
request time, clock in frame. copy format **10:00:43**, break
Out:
**6:47:54**
